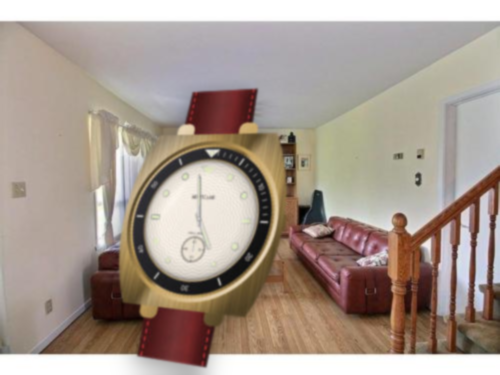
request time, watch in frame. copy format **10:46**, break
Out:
**4:58**
